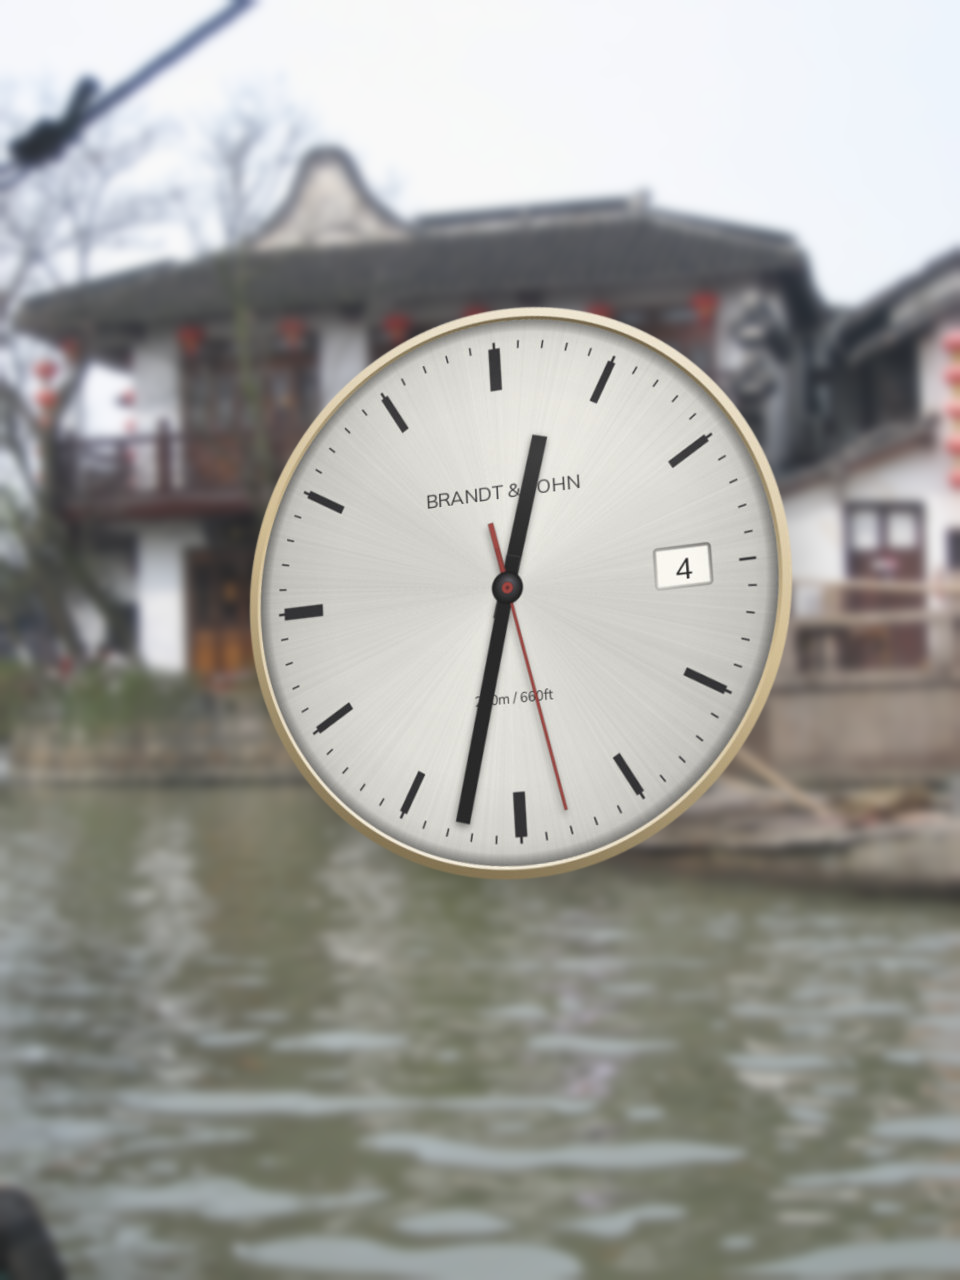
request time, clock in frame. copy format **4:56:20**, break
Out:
**12:32:28**
